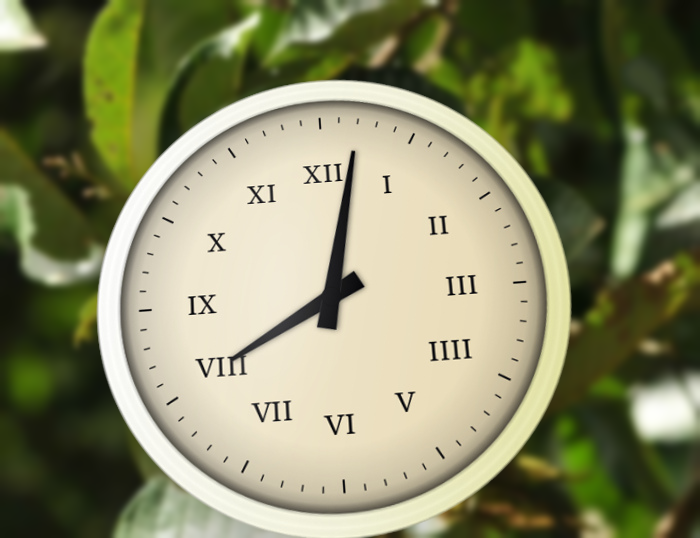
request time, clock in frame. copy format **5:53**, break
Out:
**8:02**
